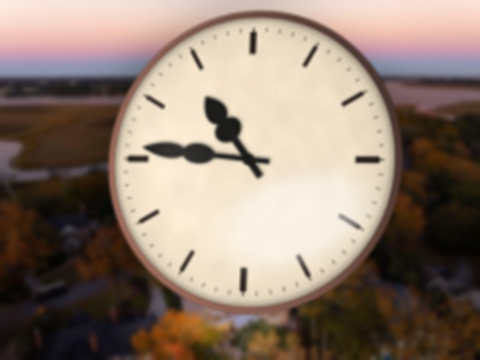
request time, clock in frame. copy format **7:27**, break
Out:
**10:46**
